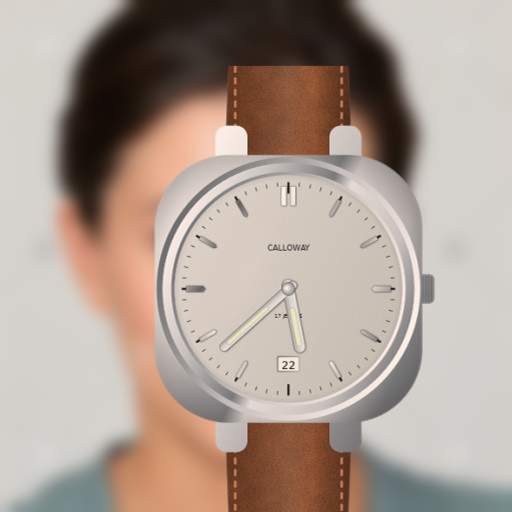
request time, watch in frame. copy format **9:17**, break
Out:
**5:38**
